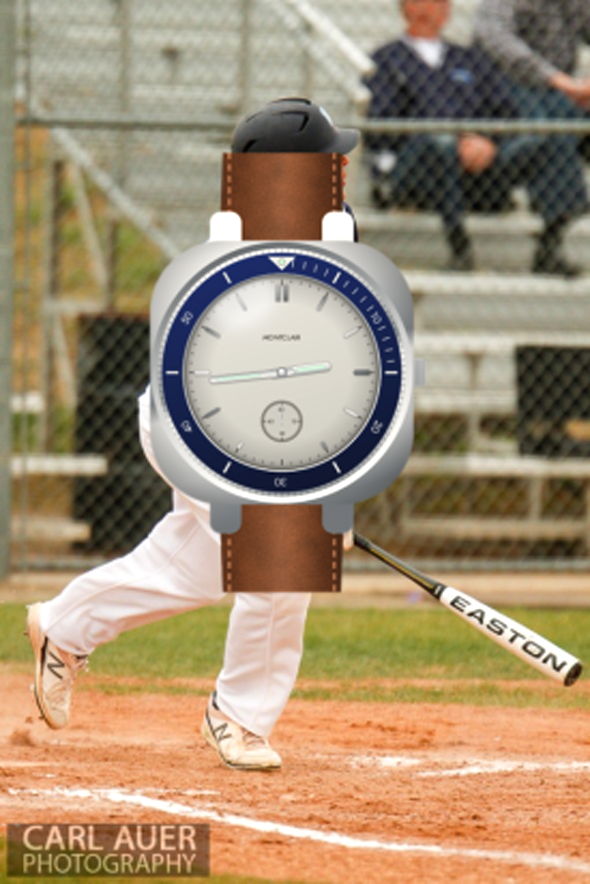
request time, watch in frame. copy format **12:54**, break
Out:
**2:44**
